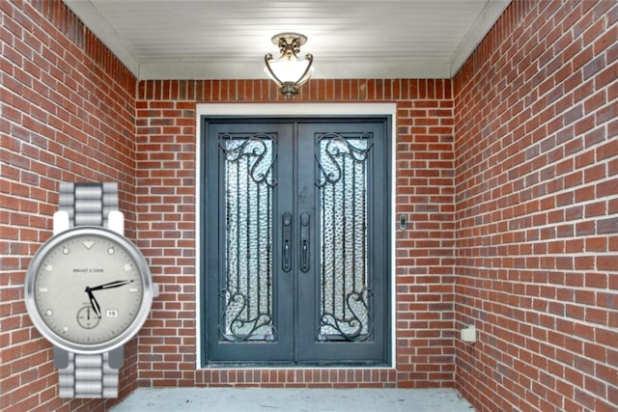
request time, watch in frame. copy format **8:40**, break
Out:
**5:13**
